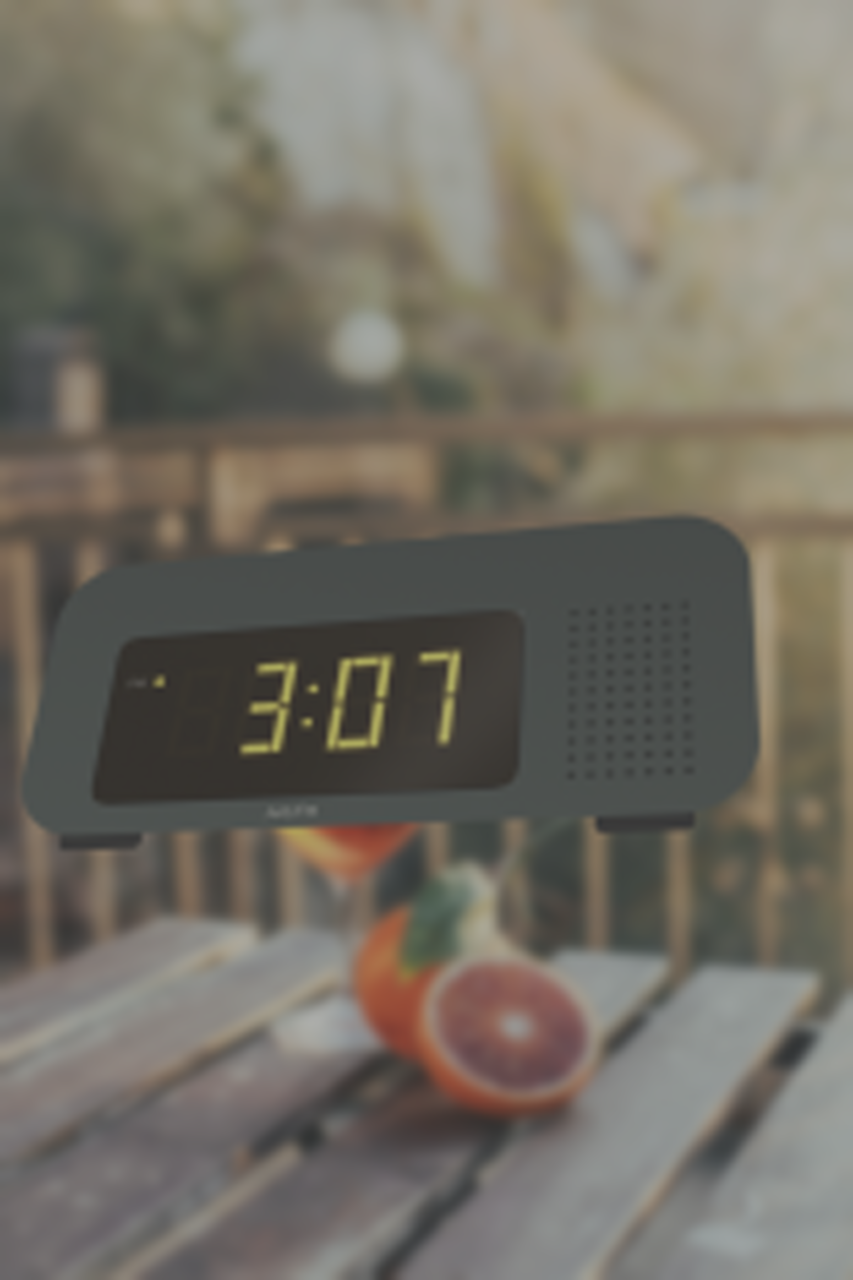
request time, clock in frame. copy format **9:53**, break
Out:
**3:07**
